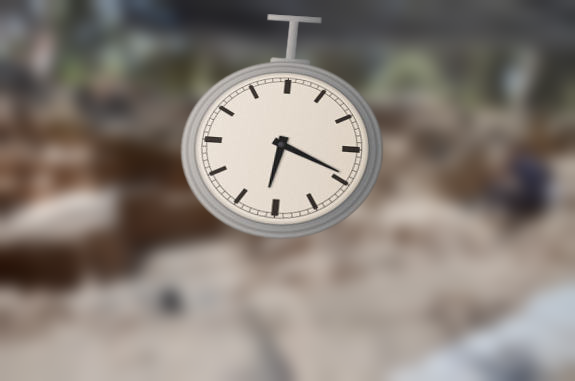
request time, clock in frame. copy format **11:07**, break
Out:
**6:19**
